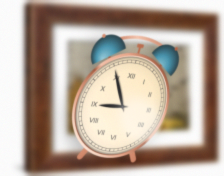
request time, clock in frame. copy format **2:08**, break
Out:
**8:55**
